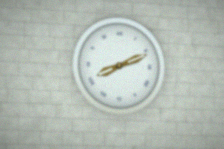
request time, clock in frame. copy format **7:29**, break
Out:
**8:11**
